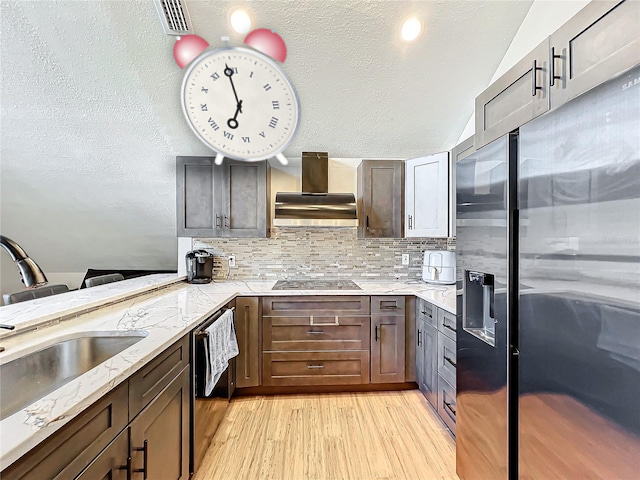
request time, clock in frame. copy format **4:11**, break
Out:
**6:59**
